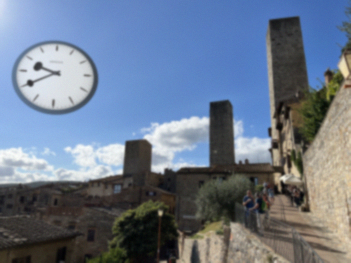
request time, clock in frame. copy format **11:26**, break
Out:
**9:40**
